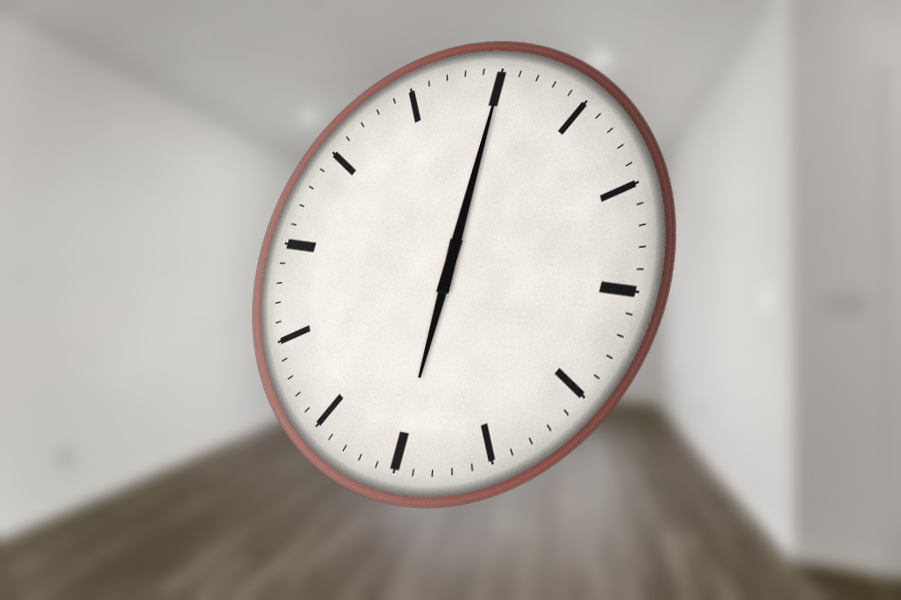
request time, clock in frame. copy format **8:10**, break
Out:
**6:00**
